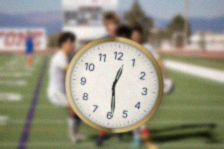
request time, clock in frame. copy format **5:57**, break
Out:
**12:29**
